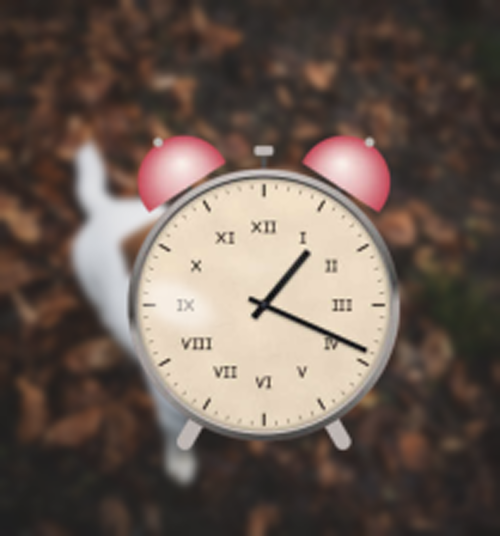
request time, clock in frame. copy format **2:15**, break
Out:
**1:19**
